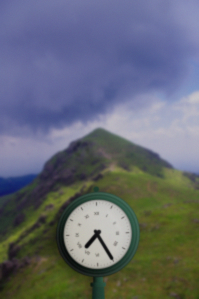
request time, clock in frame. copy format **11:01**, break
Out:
**7:25**
